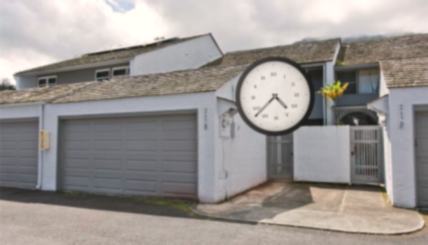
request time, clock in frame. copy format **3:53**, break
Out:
**4:38**
